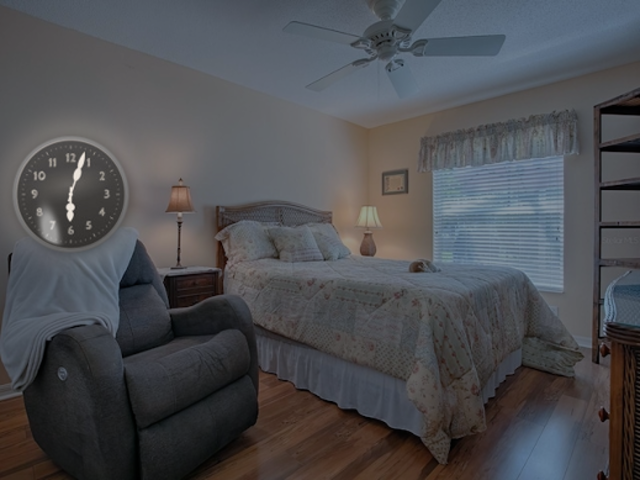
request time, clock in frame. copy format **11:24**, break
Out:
**6:03**
